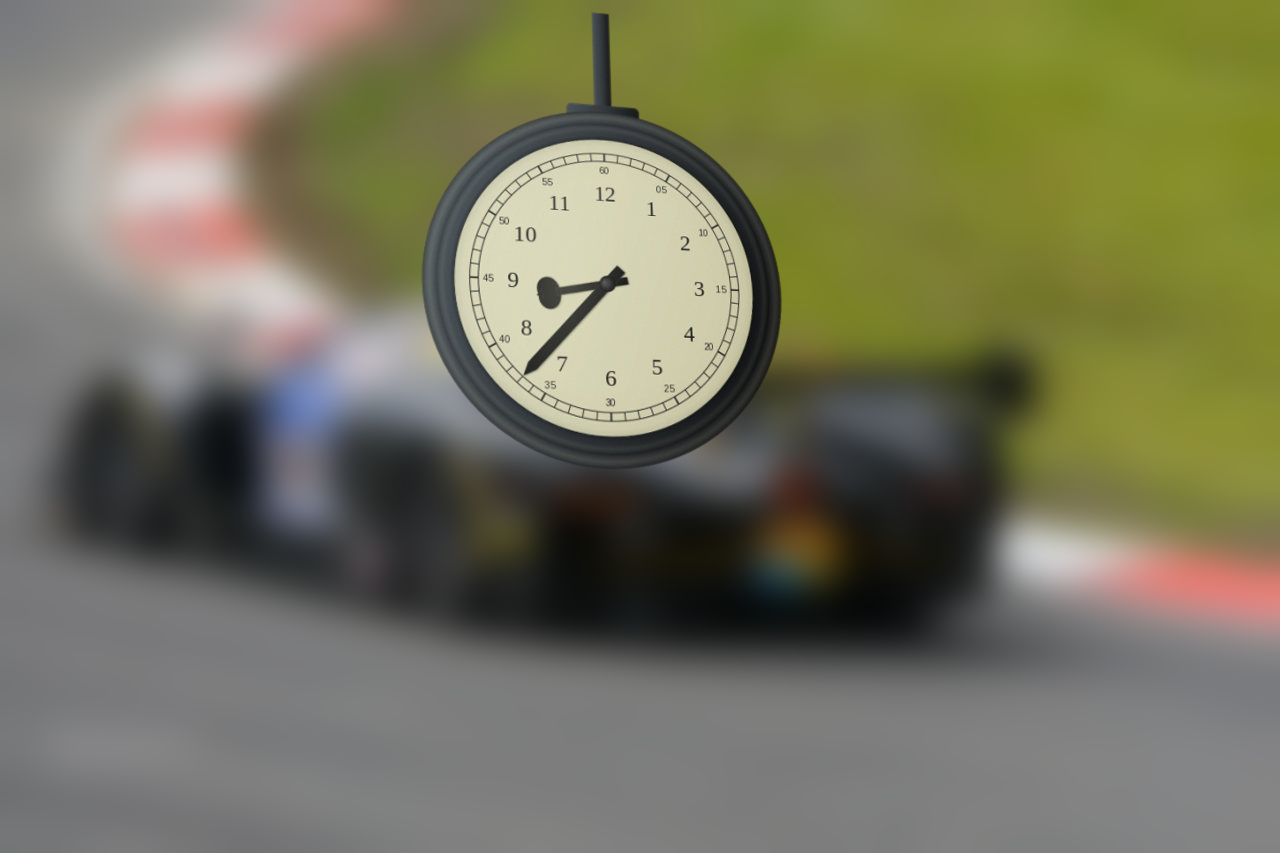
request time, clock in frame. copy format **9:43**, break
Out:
**8:37**
